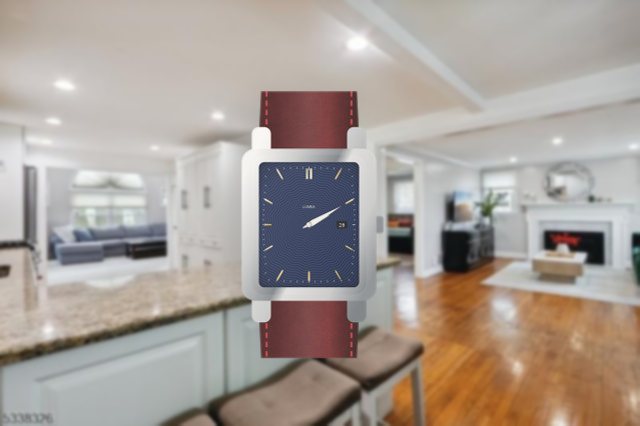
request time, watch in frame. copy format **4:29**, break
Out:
**2:10**
